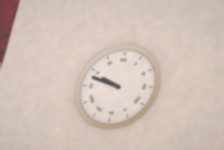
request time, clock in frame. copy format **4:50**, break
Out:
**9:48**
